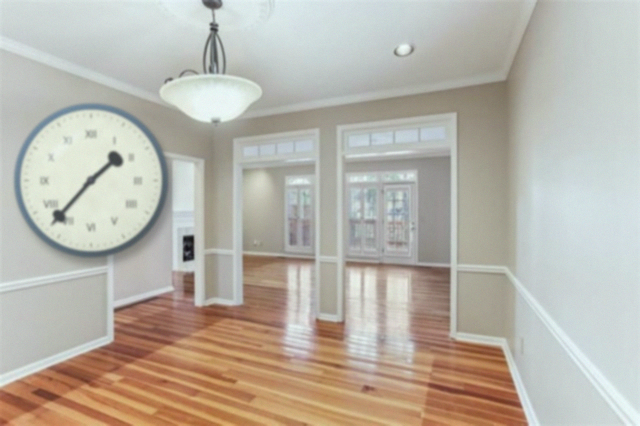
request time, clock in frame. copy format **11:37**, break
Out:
**1:37**
